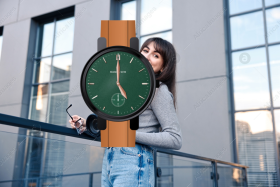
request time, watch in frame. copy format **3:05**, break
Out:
**5:00**
